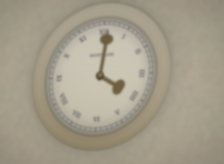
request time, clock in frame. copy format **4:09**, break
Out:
**4:01**
